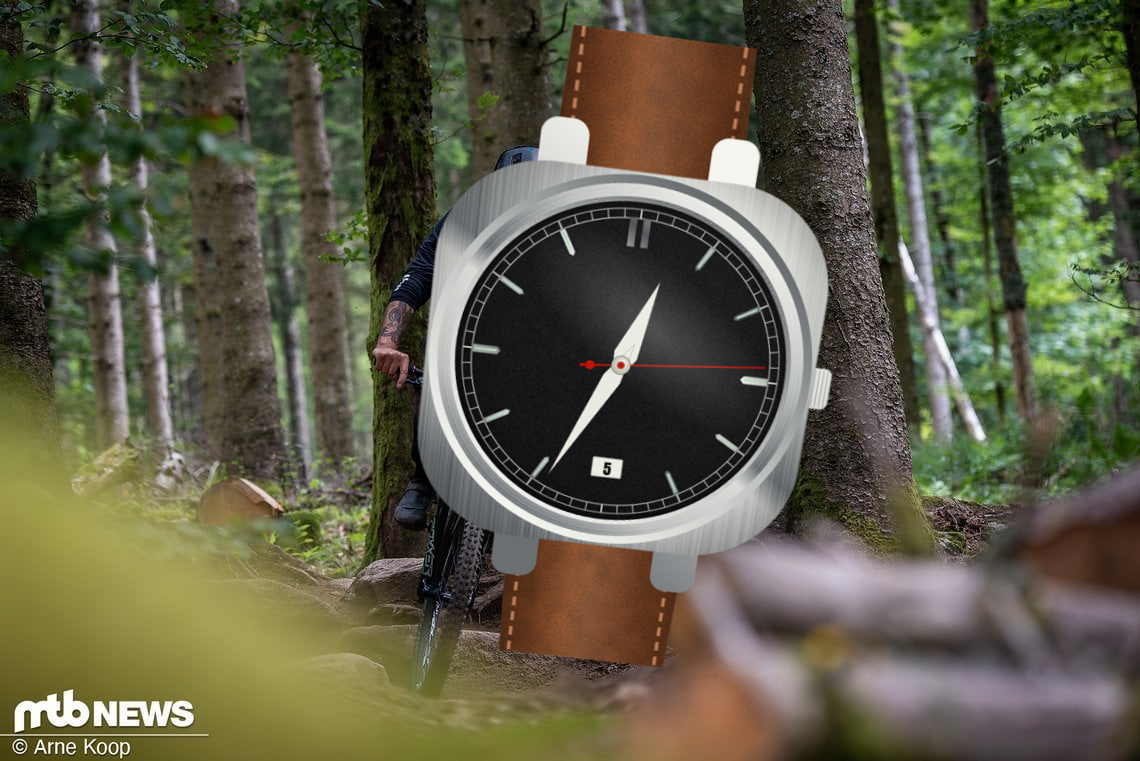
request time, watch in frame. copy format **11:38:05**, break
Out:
**12:34:14**
